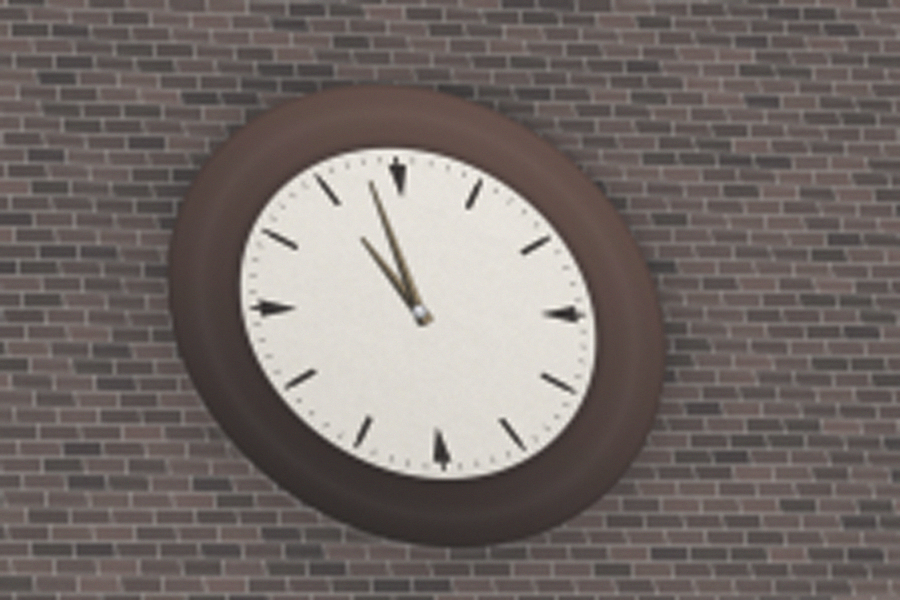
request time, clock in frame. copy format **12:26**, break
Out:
**10:58**
